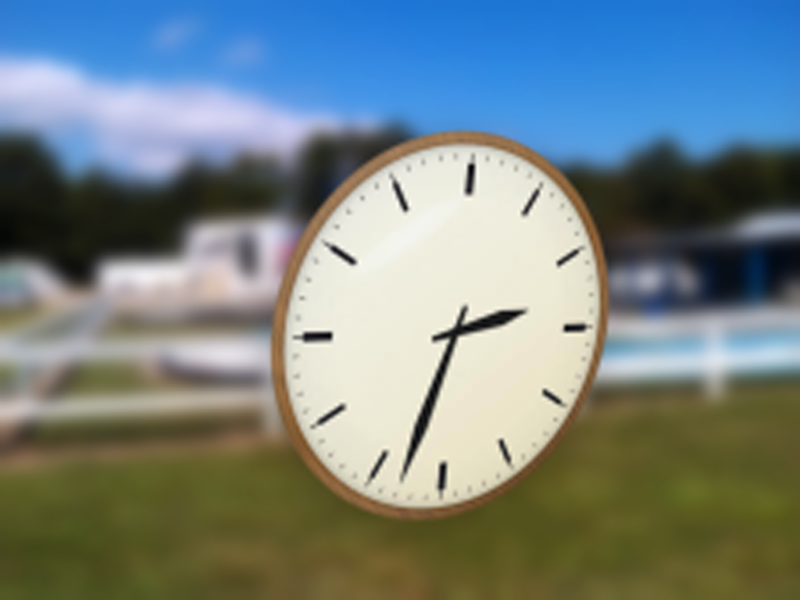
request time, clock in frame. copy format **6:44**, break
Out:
**2:33**
